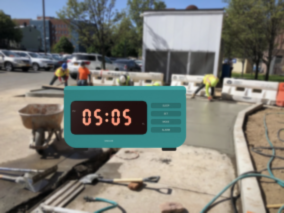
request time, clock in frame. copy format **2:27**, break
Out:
**5:05**
